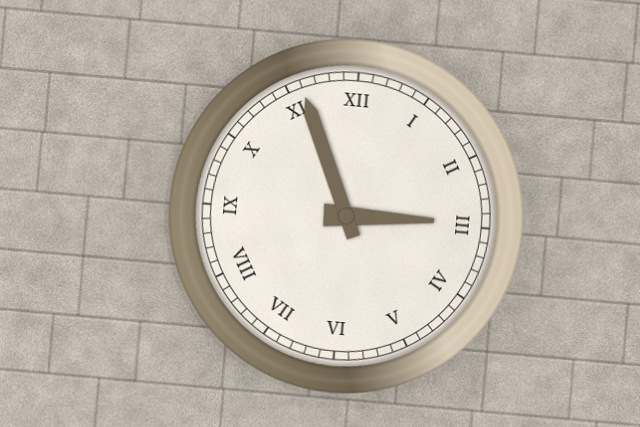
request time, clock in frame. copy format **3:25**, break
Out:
**2:56**
